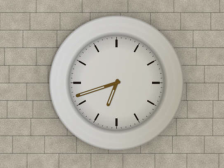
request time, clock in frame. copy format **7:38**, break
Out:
**6:42**
